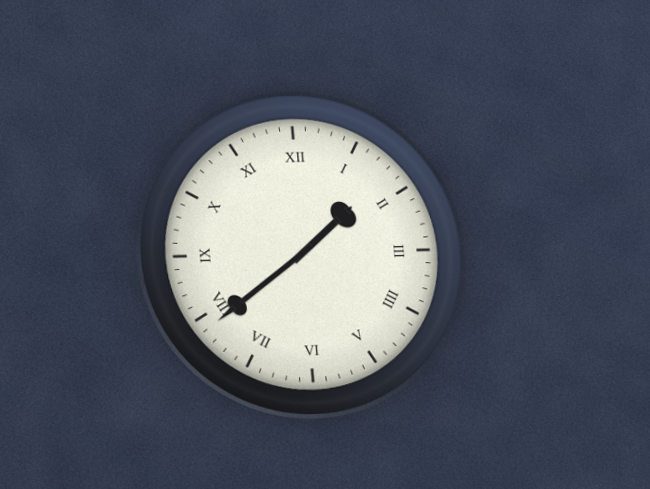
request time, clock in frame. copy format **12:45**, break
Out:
**1:39**
